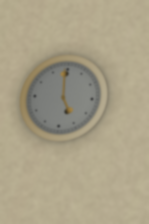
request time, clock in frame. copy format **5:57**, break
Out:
**4:59**
